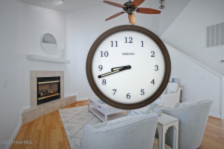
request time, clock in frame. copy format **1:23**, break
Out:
**8:42**
